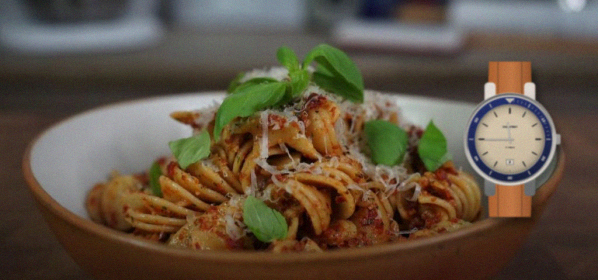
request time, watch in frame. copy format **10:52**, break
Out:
**11:45**
